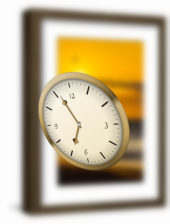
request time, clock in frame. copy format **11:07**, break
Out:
**6:56**
